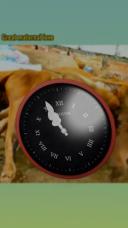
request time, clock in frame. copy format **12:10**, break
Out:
**10:56**
